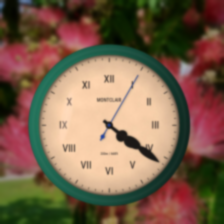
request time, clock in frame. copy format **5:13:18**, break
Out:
**4:21:05**
